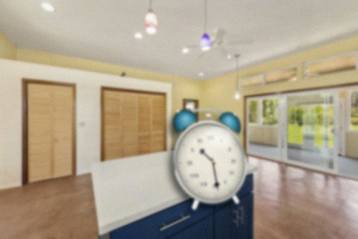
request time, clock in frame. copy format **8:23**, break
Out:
**10:29**
